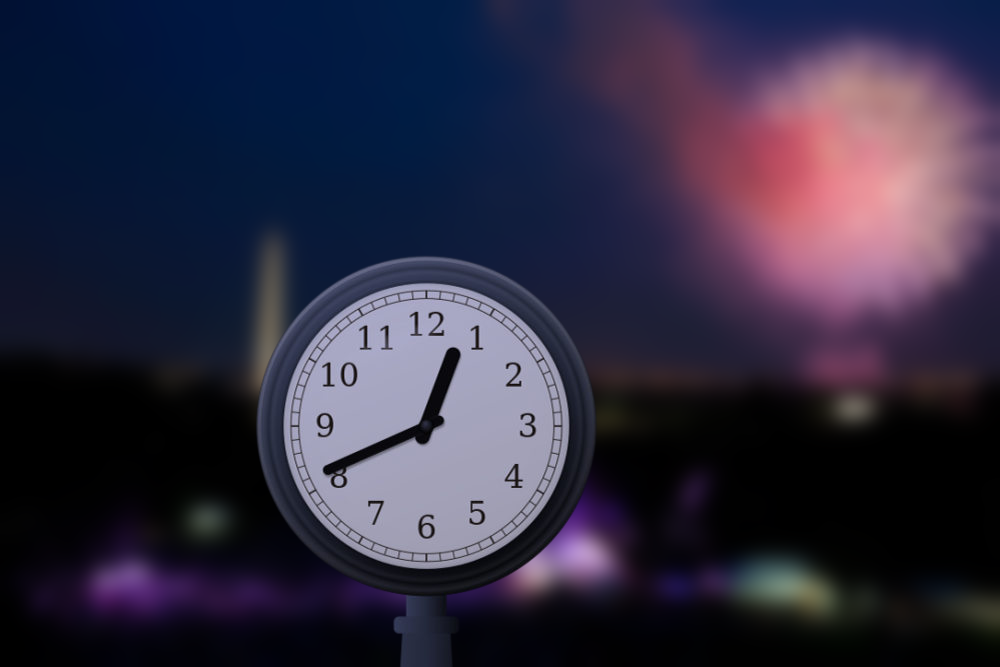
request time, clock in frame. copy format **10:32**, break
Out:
**12:41**
